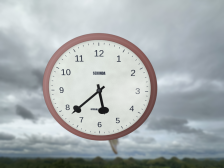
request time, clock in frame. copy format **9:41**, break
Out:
**5:38**
